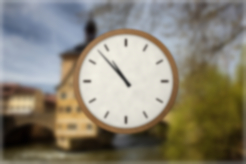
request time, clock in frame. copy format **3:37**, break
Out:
**10:53**
